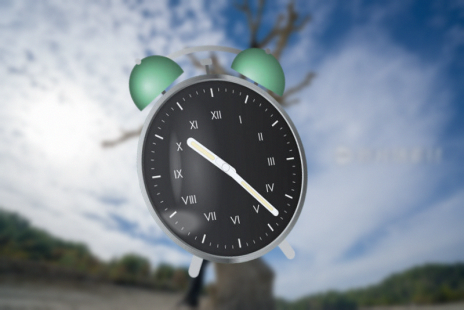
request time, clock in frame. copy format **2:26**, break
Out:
**10:23**
